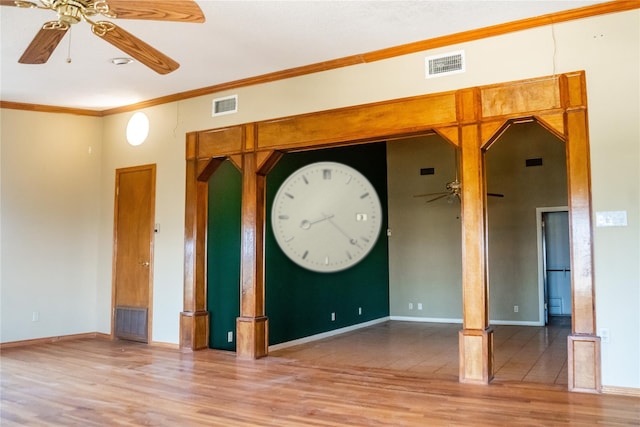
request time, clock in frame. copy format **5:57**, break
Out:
**8:22**
